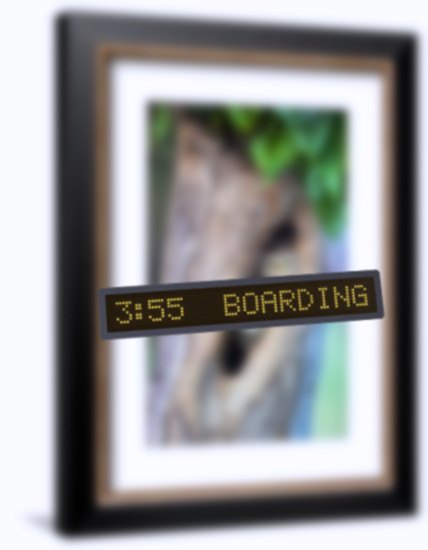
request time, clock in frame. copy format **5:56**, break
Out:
**3:55**
